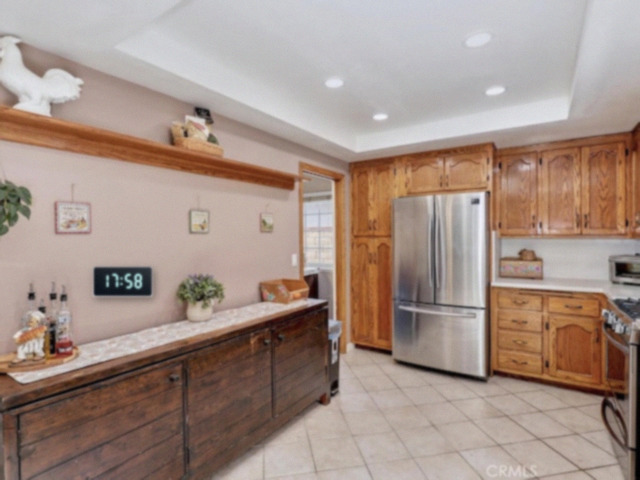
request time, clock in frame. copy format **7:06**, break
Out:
**17:58**
